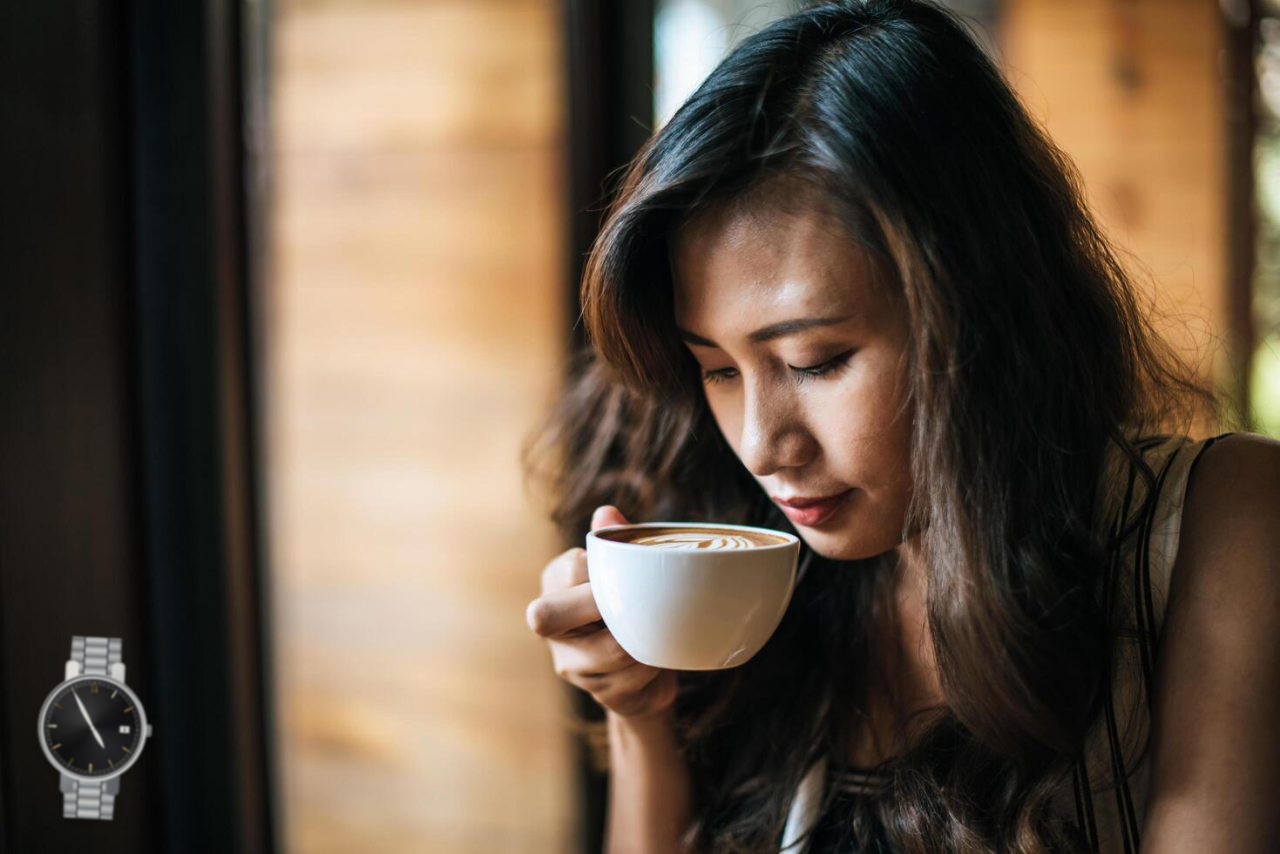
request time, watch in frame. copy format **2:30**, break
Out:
**4:55**
